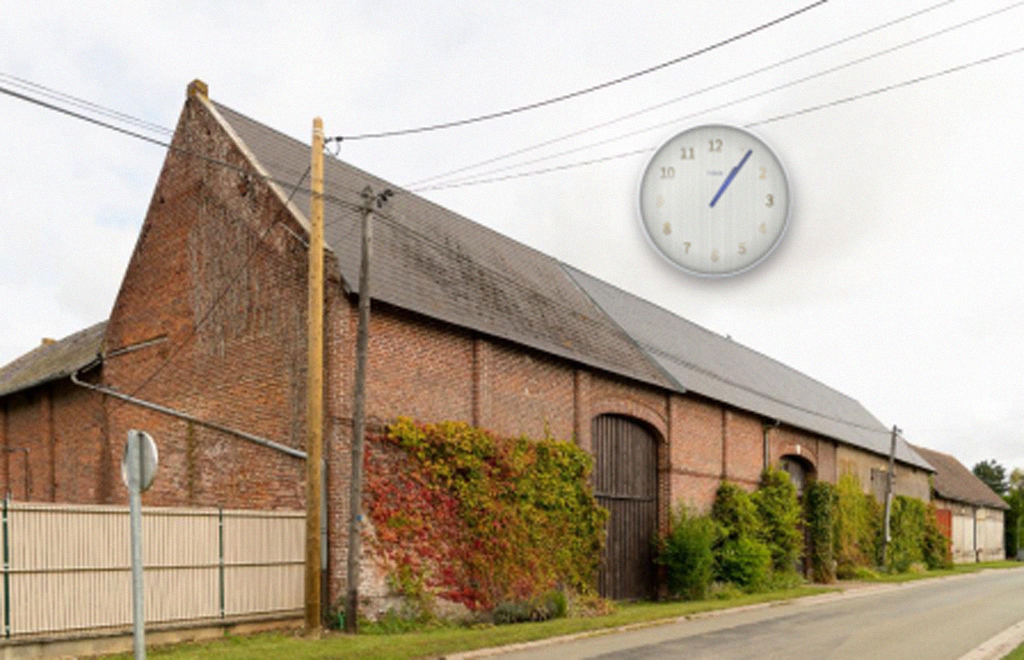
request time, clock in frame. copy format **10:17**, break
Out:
**1:06**
